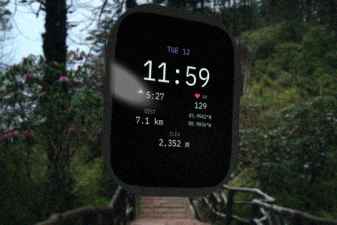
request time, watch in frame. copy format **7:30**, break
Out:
**11:59**
